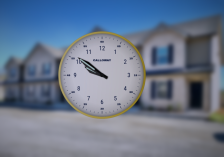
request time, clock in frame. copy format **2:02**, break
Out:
**9:51**
